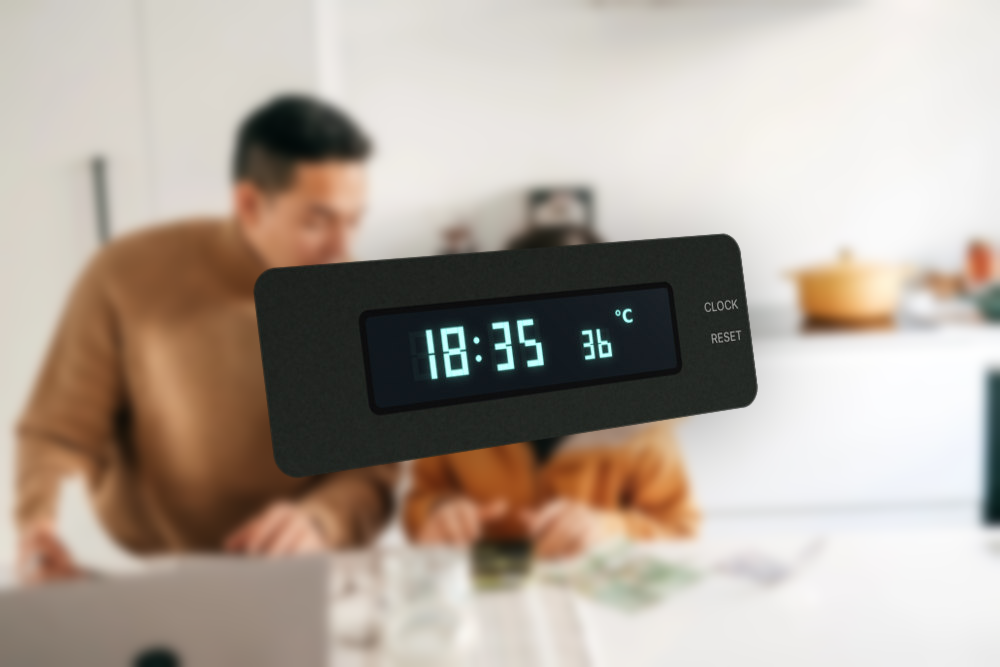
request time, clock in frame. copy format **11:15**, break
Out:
**18:35**
